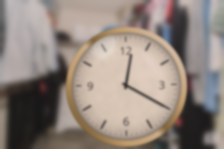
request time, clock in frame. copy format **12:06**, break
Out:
**12:20**
